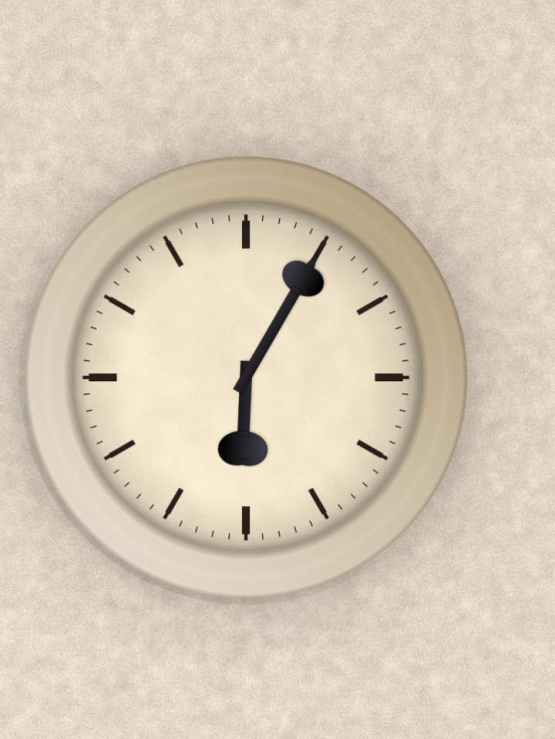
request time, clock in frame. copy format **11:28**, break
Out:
**6:05**
